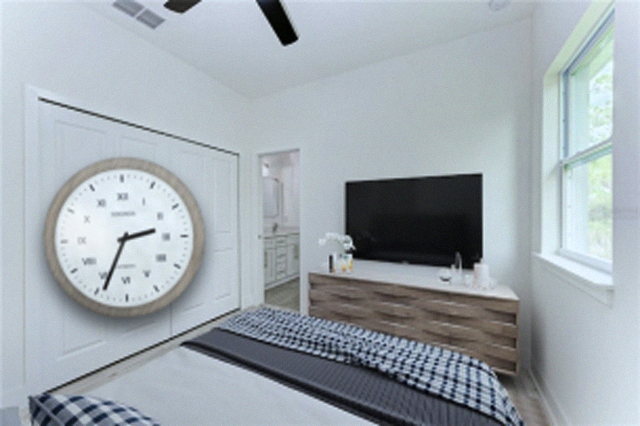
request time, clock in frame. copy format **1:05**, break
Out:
**2:34**
